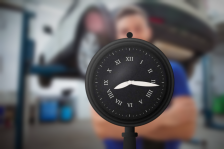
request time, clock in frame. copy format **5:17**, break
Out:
**8:16**
